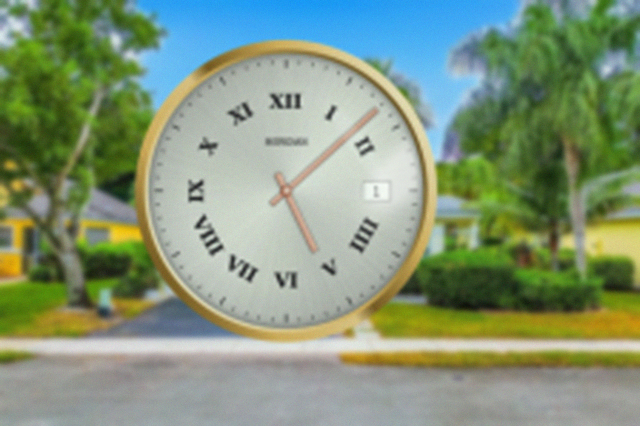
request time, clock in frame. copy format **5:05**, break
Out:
**5:08**
